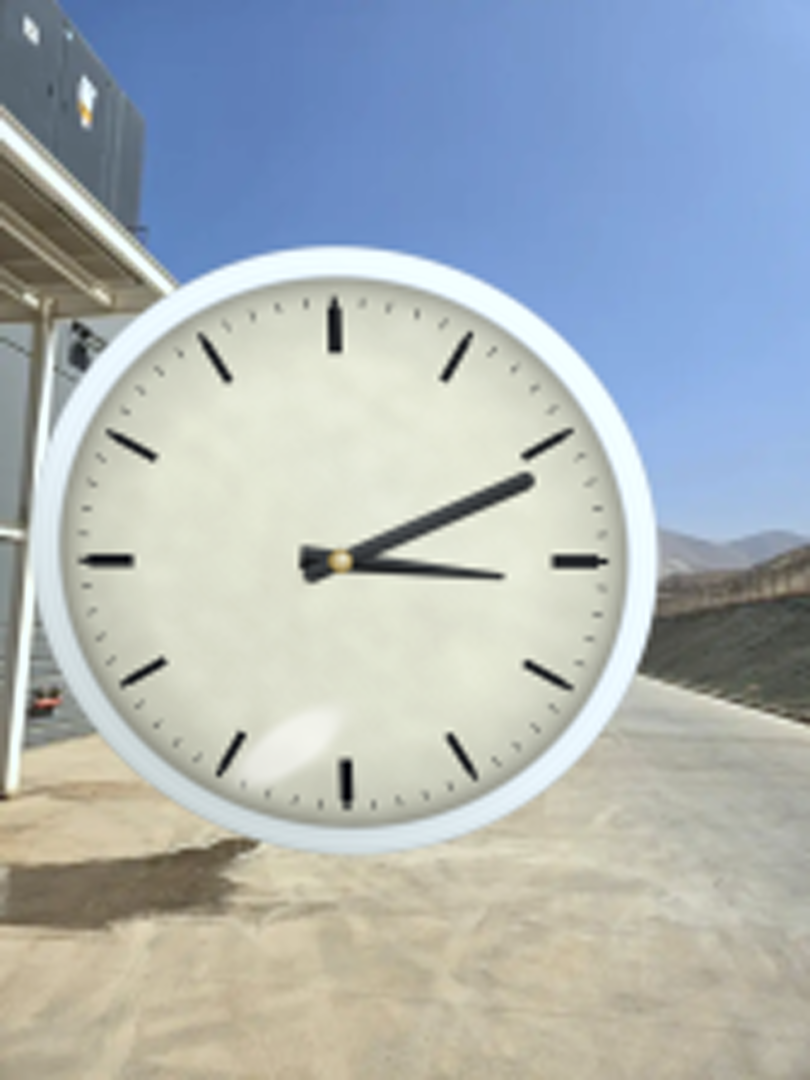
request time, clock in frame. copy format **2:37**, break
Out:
**3:11**
